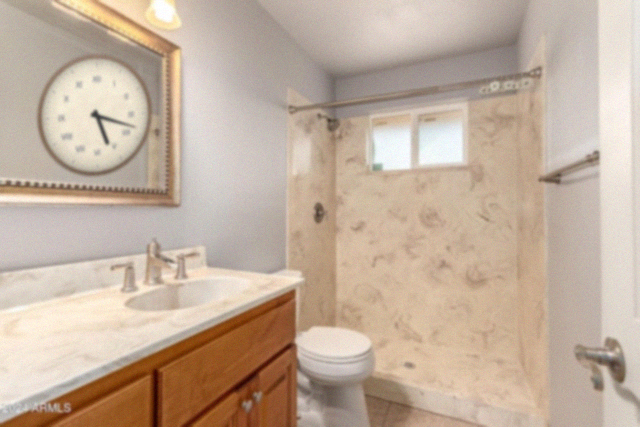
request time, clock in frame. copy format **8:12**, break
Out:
**5:18**
